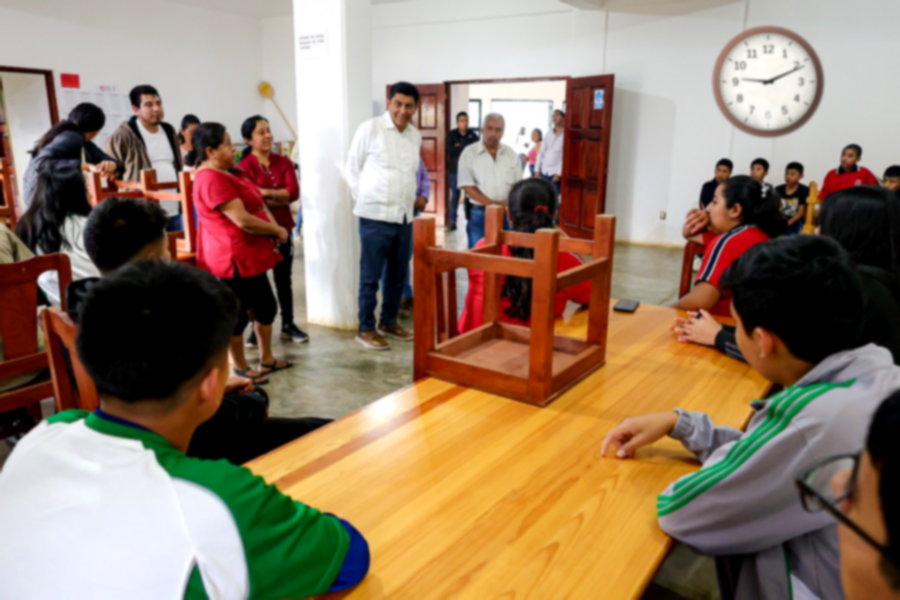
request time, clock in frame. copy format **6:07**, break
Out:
**9:11**
